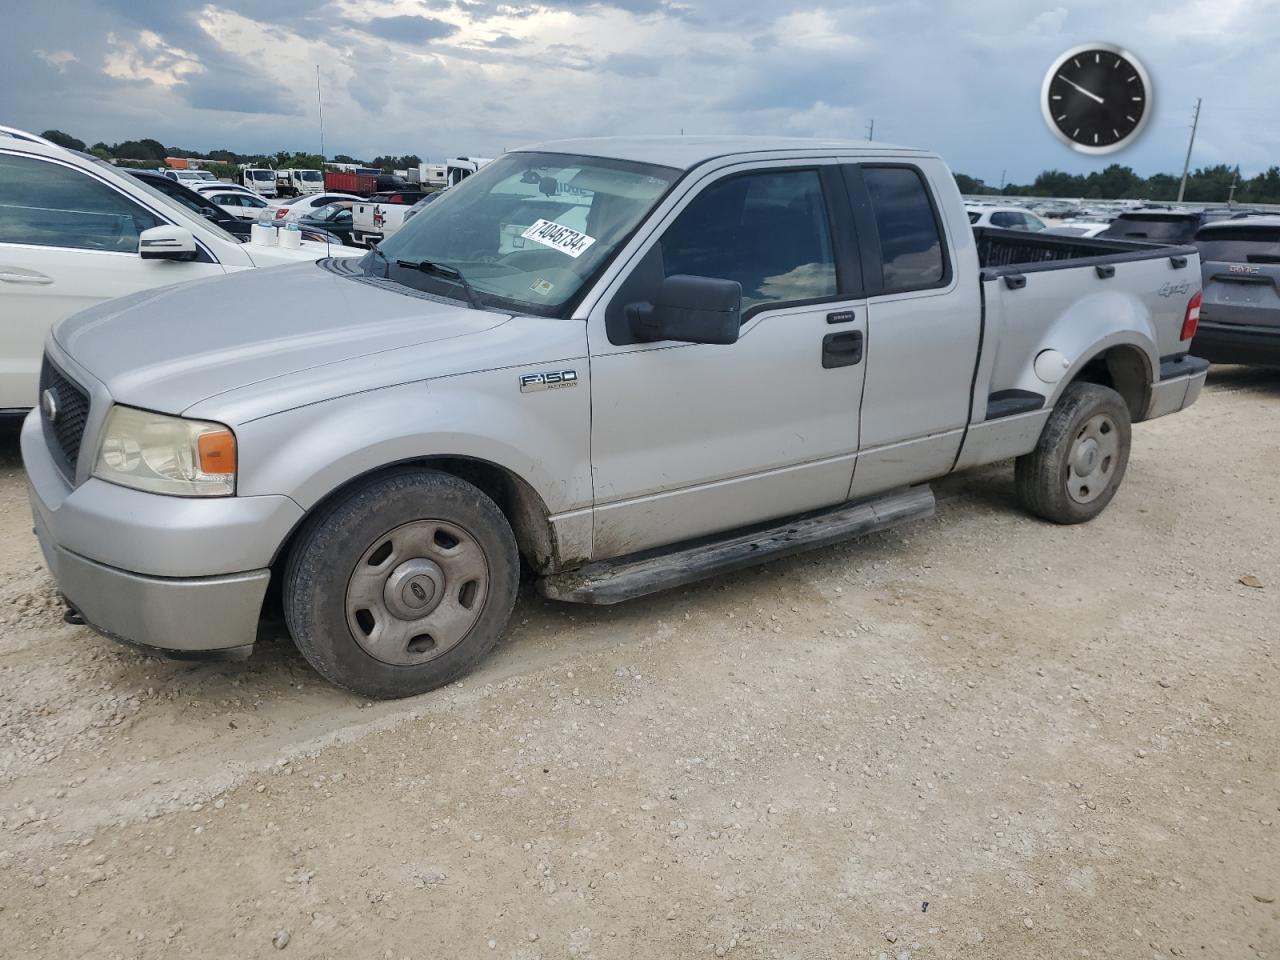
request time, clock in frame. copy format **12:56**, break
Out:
**9:50**
